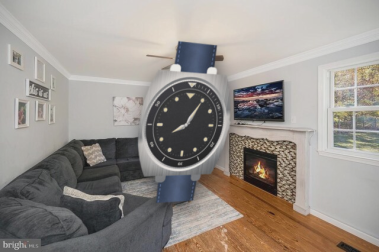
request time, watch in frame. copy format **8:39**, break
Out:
**8:05**
